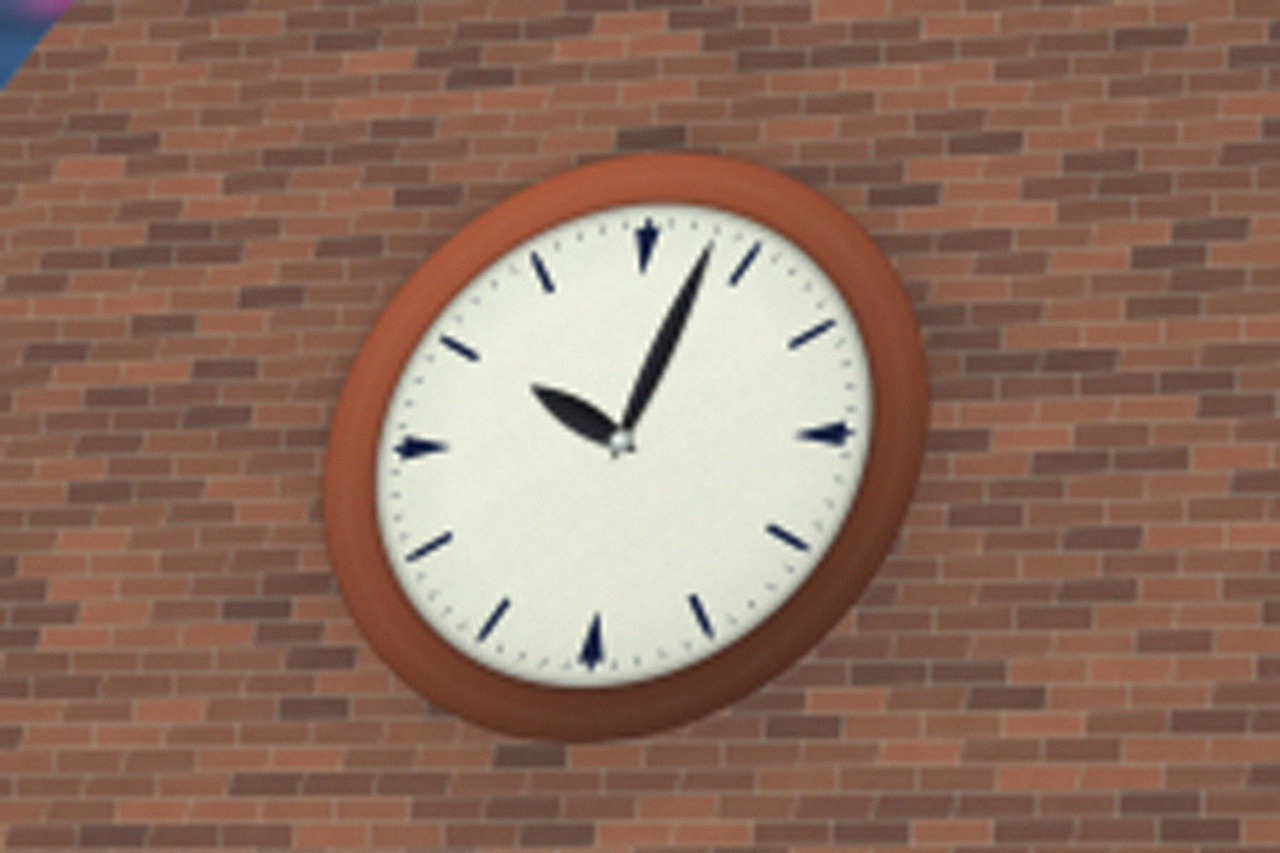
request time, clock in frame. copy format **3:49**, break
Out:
**10:03**
